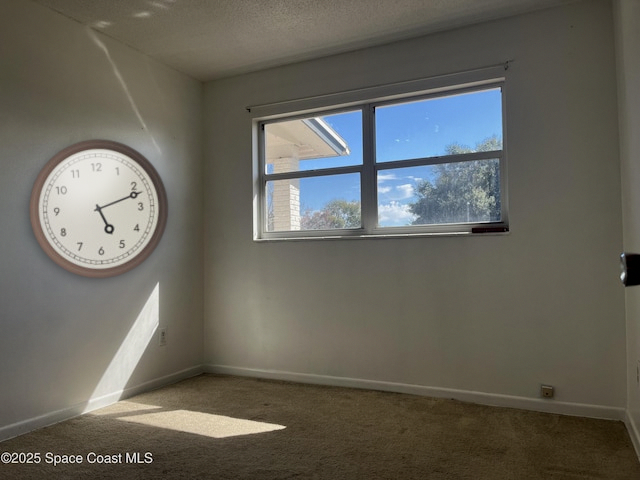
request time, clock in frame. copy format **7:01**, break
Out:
**5:12**
